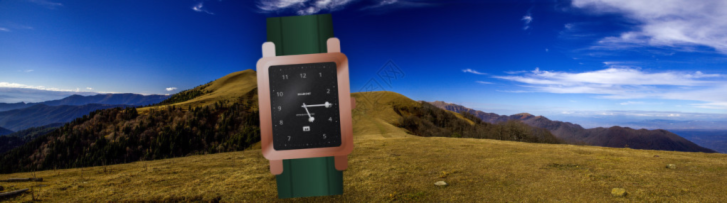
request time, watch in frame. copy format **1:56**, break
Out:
**5:15**
